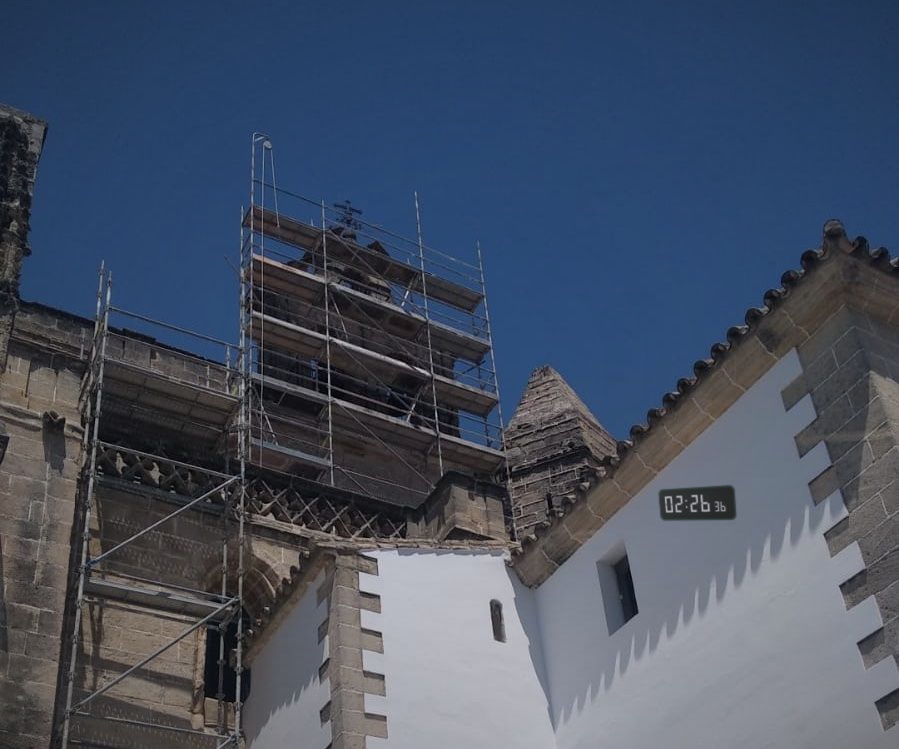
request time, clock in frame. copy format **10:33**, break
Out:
**2:26**
